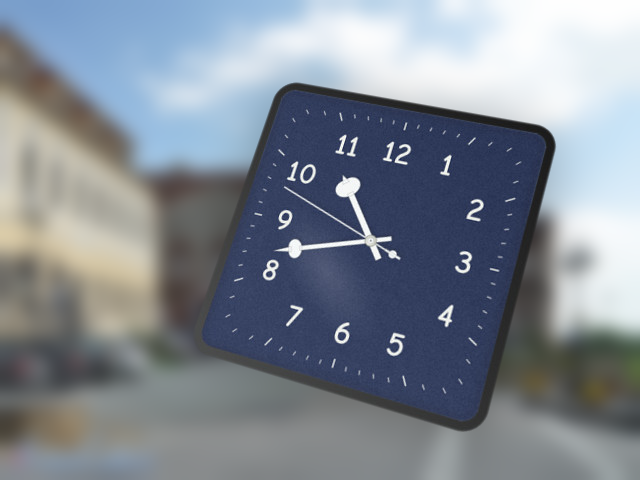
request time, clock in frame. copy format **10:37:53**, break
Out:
**10:41:48**
